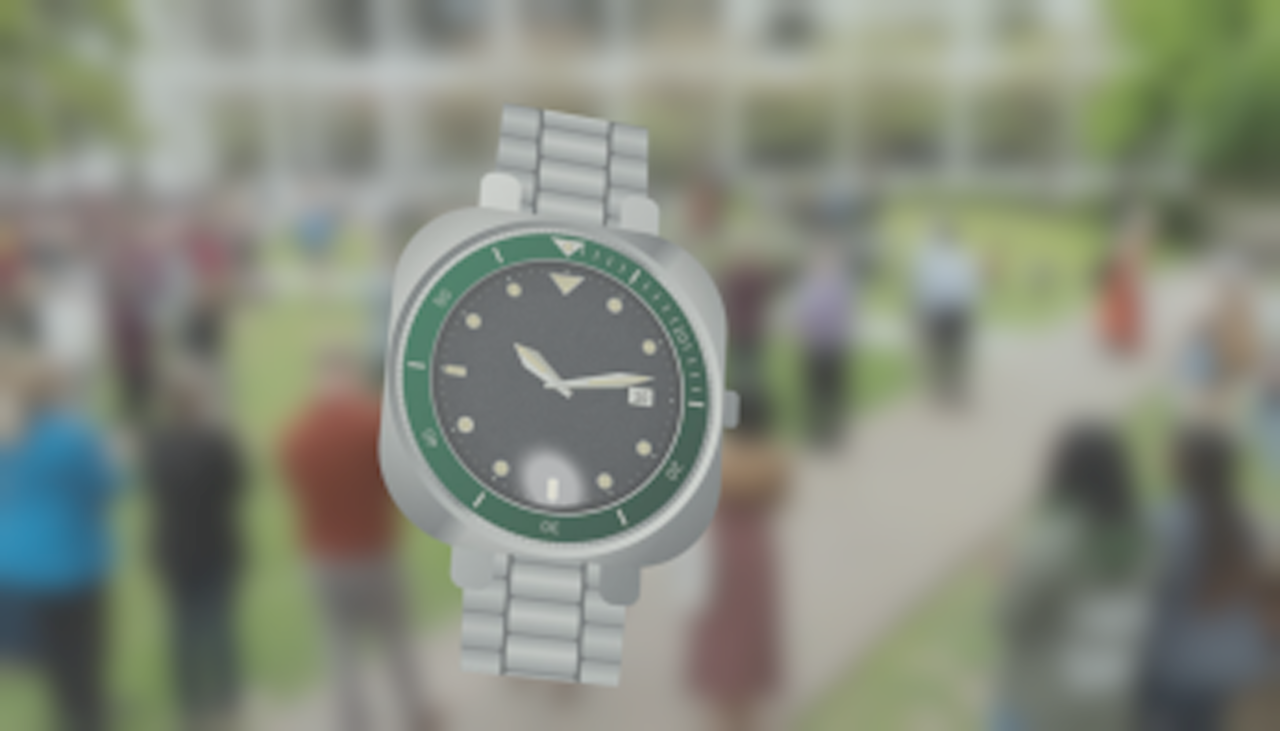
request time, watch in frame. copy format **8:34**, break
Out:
**10:13**
